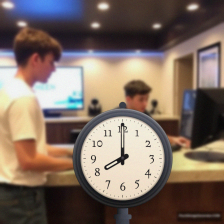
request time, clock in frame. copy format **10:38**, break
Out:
**8:00**
